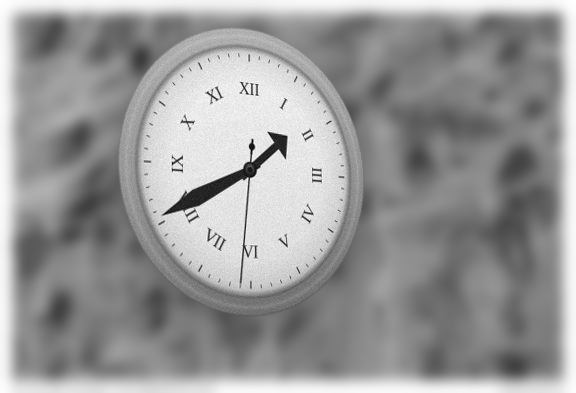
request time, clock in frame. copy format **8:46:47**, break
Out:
**1:40:31**
